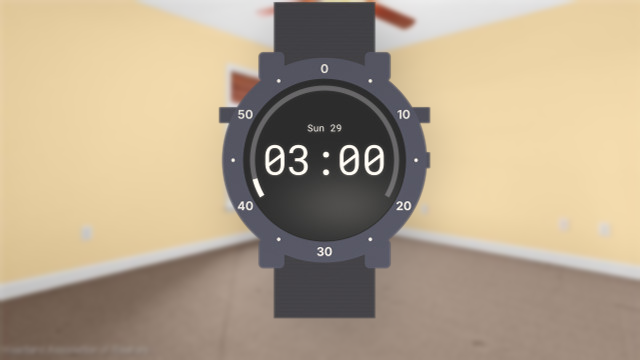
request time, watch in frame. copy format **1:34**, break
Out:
**3:00**
